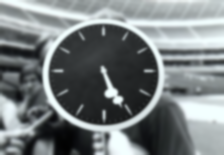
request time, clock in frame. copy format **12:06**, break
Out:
**5:26**
